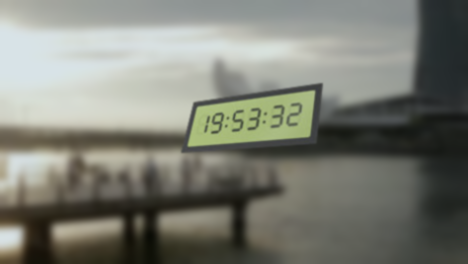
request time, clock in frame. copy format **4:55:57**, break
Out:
**19:53:32**
